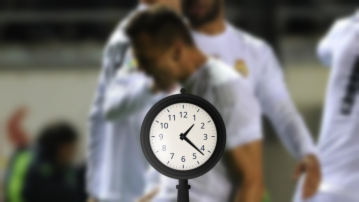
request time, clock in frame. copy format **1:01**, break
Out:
**1:22**
